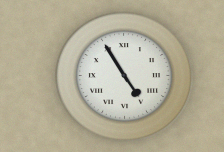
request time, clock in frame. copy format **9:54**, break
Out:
**4:55**
